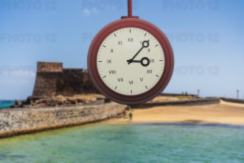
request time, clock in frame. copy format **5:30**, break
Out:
**3:07**
